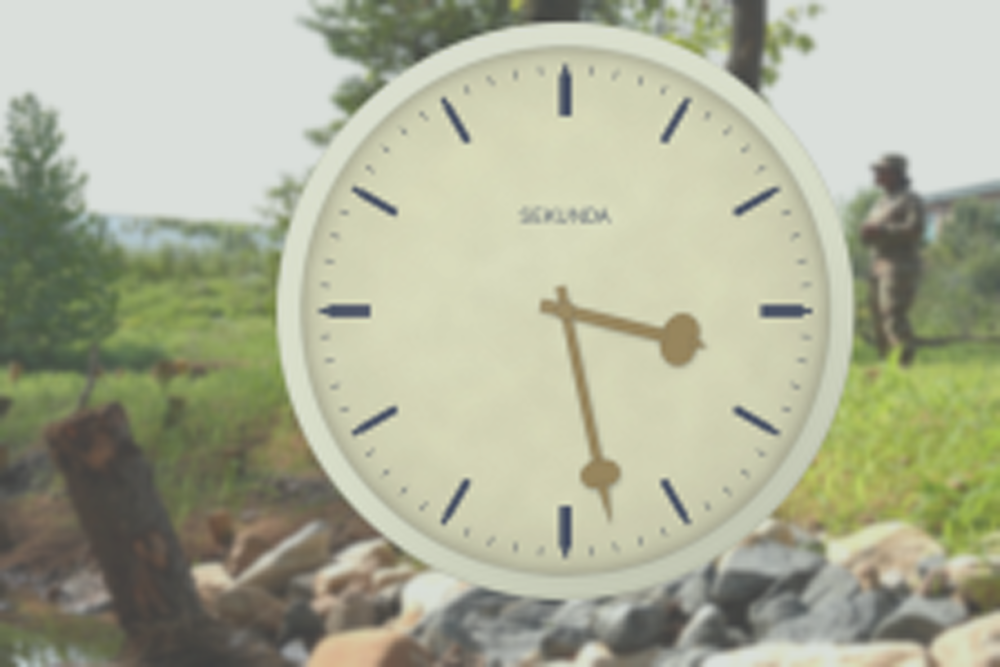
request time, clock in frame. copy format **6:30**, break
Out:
**3:28**
